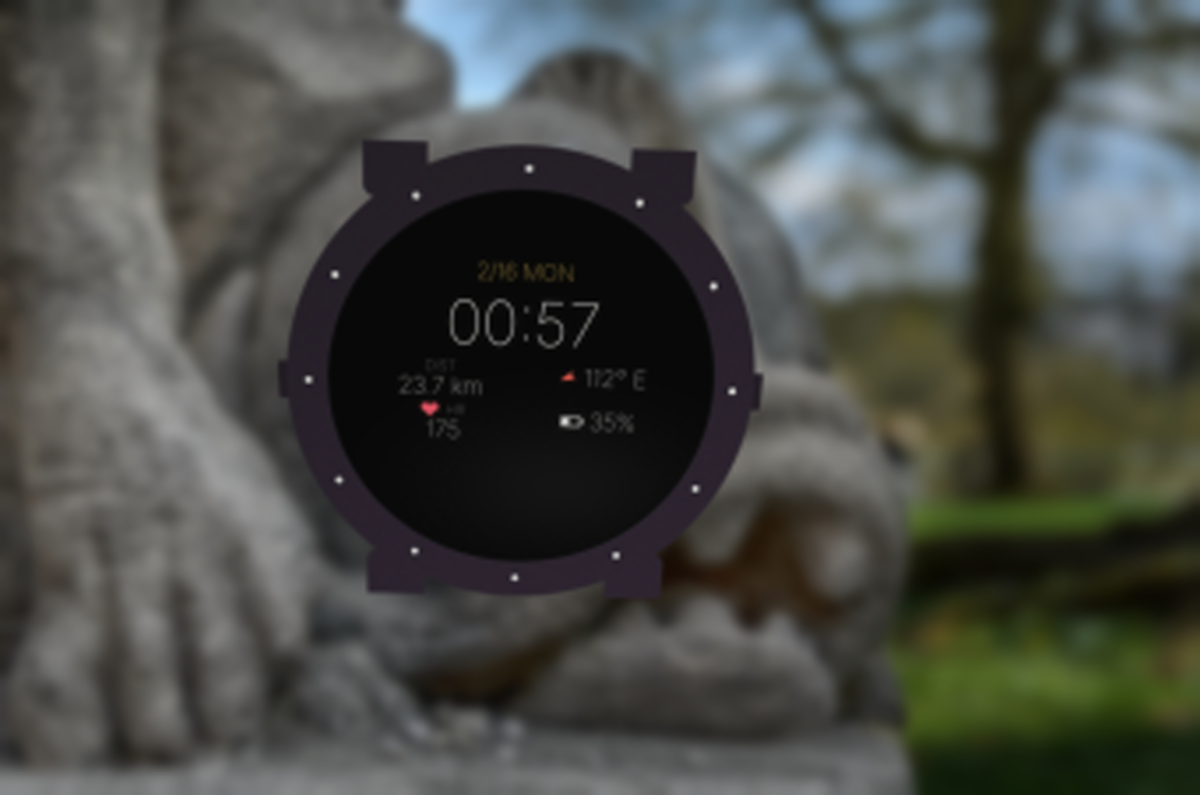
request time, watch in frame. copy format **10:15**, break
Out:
**0:57**
